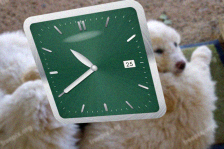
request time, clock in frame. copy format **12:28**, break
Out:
**10:40**
